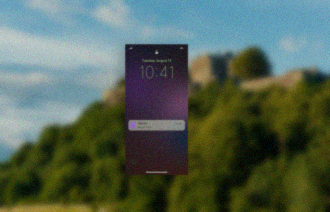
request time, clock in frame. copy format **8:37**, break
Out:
**10:41**
